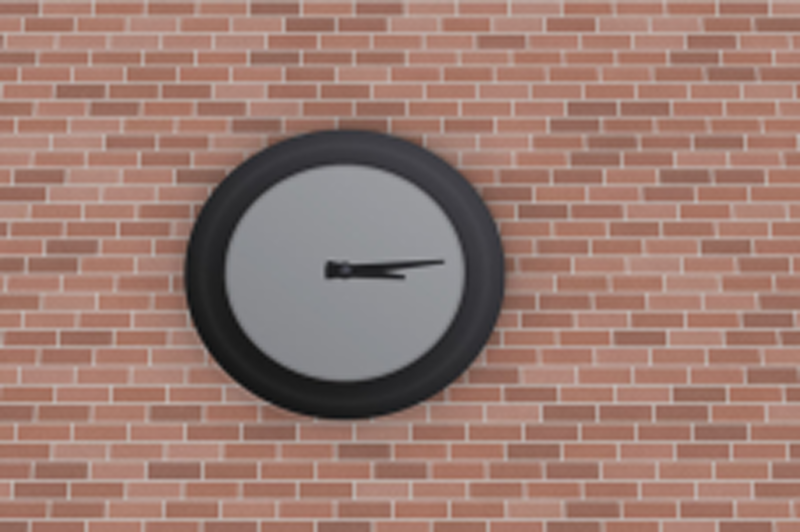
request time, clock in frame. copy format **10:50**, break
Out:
**3:14**
